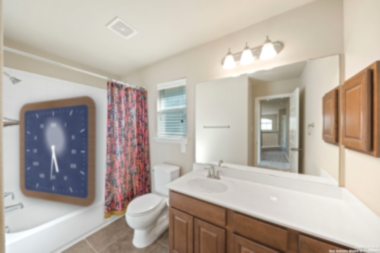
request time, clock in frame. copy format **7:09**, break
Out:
**5:31**
